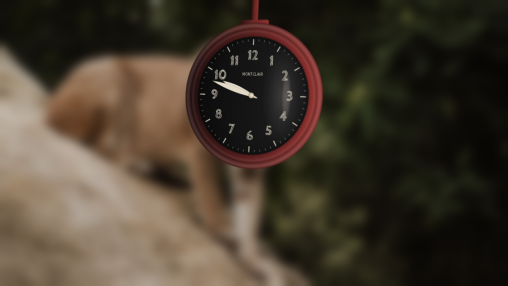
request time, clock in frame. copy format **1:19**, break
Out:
**9:48**
